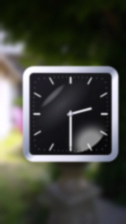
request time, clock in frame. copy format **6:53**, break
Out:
**2:30**
